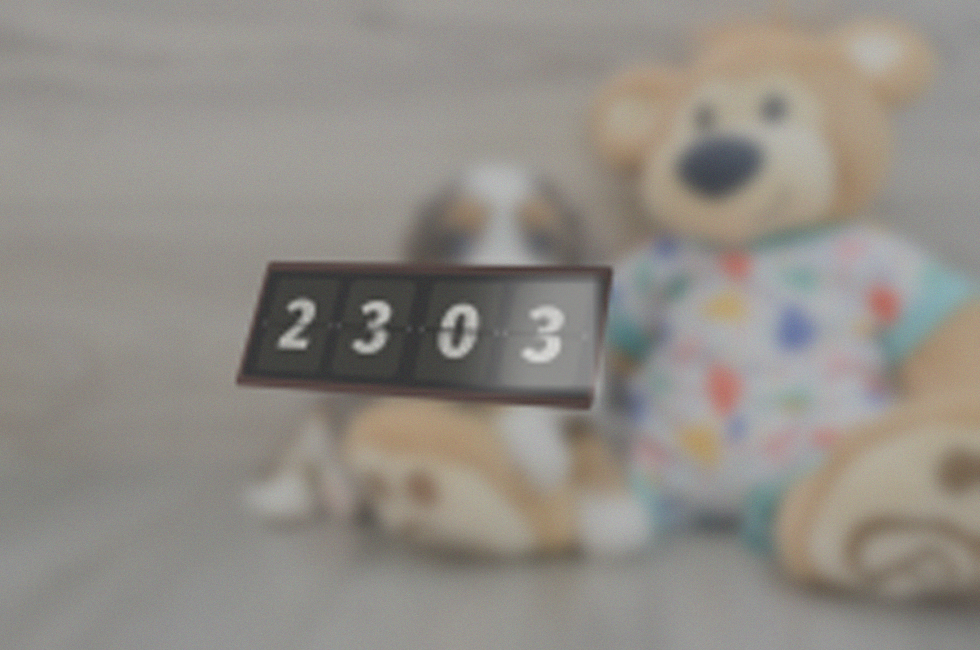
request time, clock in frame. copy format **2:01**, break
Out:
**23:03**
